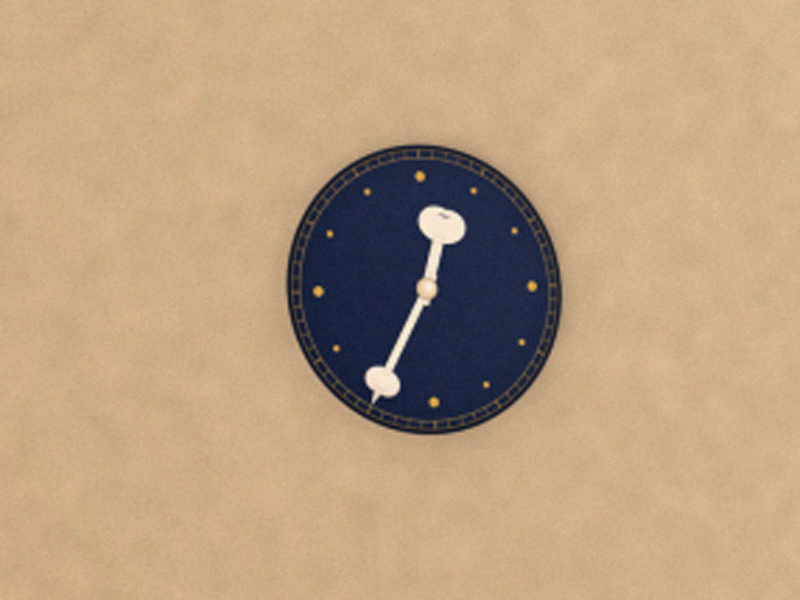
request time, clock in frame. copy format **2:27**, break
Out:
**12:35**
